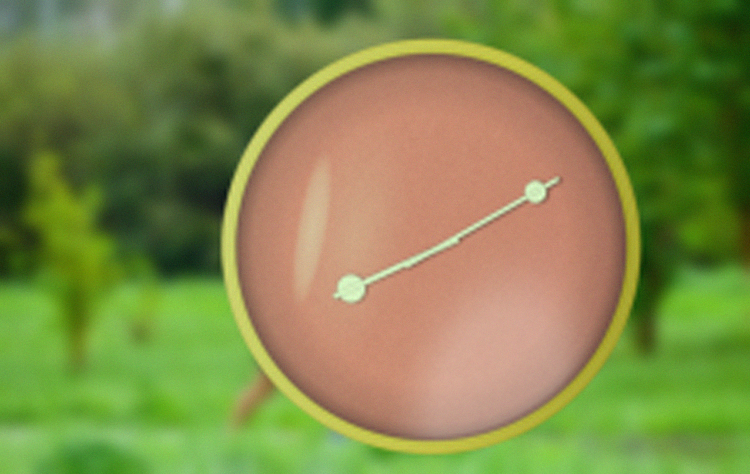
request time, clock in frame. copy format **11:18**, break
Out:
**8:10**
